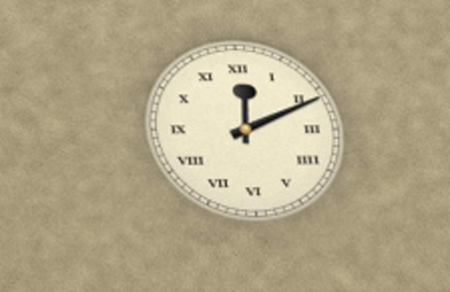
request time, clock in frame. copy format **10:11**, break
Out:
**12:11**
